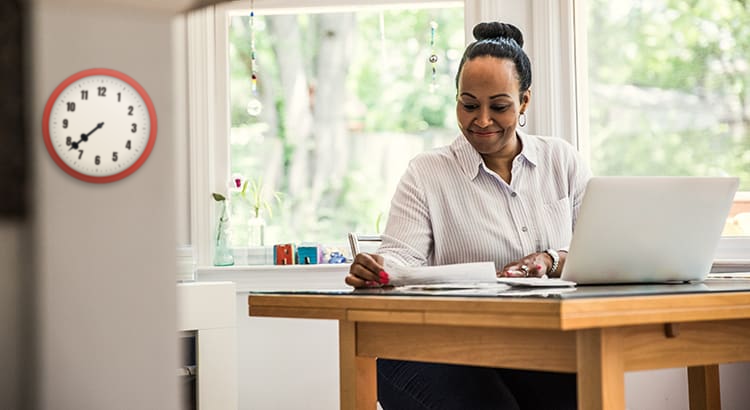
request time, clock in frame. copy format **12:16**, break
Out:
**7:38**
